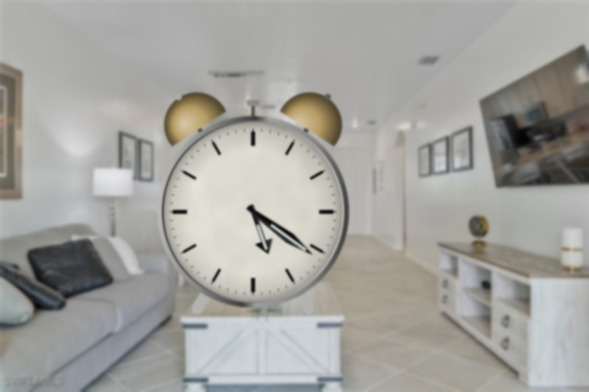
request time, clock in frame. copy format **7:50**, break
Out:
**5:21**
